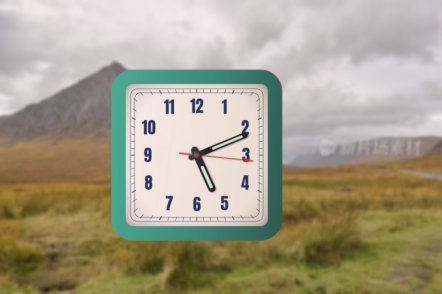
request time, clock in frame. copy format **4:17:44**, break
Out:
**5:11:16**
